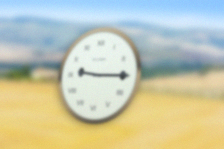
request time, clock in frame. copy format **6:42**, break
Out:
**9:15**
